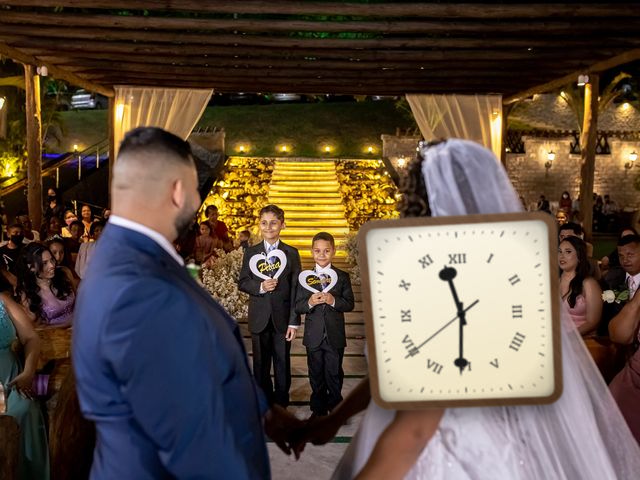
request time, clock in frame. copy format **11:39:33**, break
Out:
**11:30:39**
